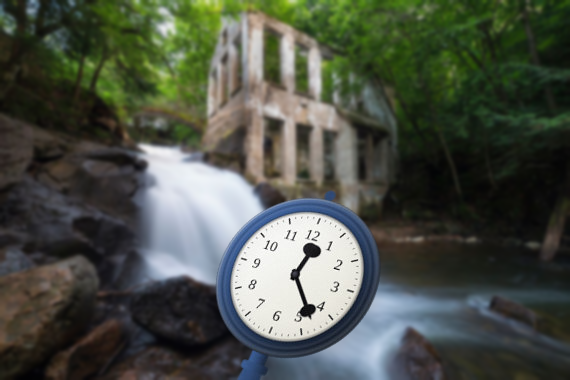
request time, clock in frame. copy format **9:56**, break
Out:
**12:23**
